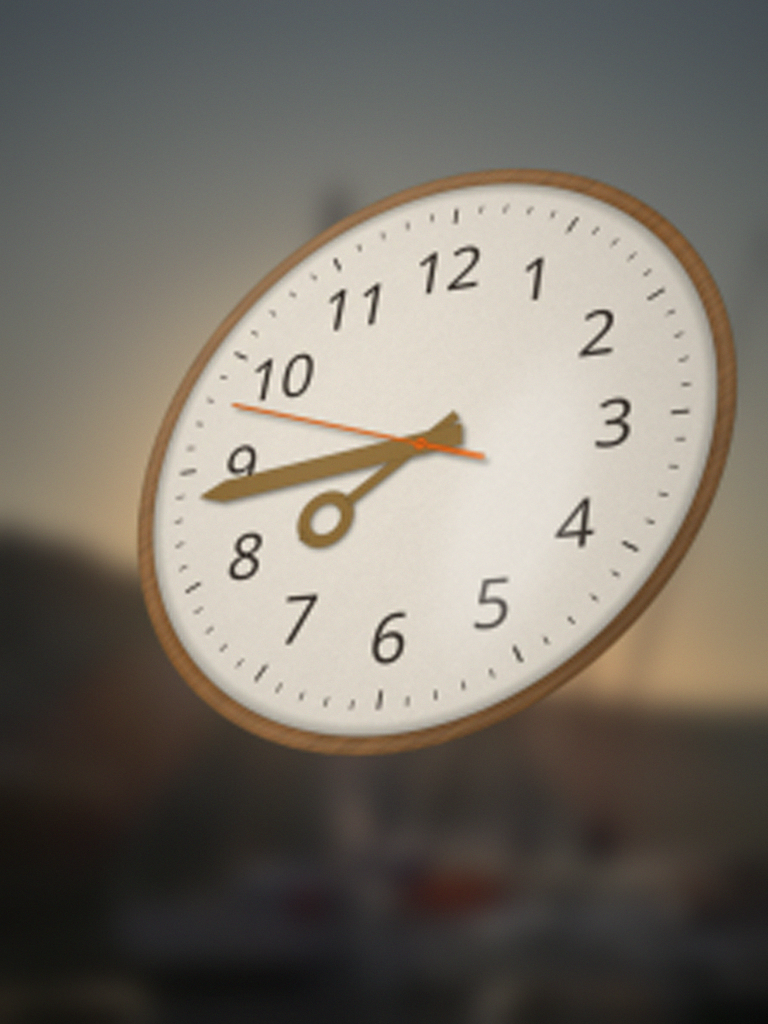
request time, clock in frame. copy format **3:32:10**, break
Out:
**7:43:48**
